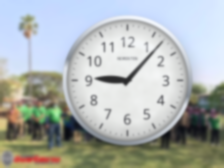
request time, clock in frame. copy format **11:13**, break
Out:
**9:07**
